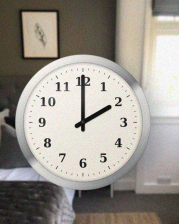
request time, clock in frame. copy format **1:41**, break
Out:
**2:00**
